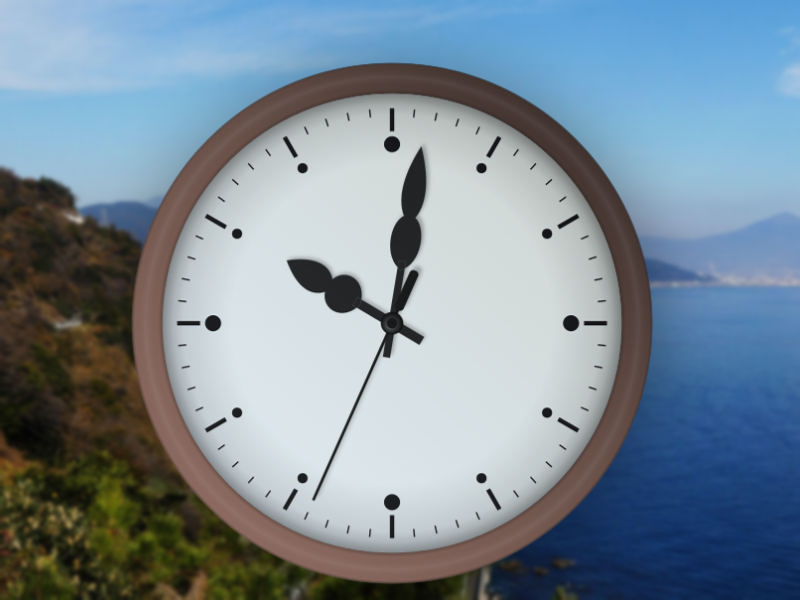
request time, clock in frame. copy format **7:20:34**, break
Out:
**10:01:34**
